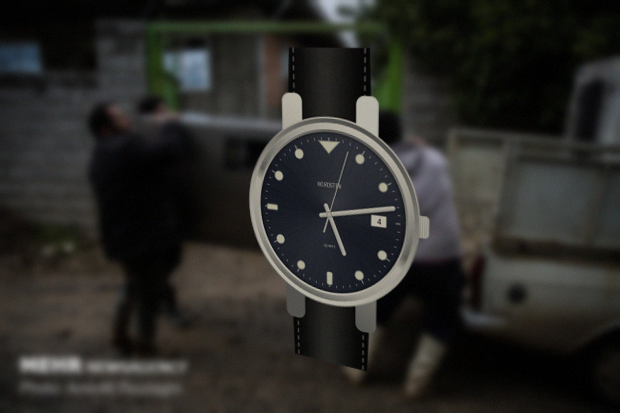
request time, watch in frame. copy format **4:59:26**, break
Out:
**5:13:03**
